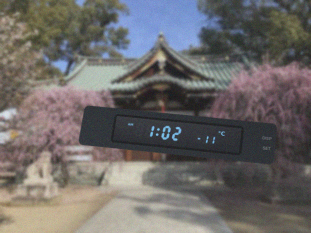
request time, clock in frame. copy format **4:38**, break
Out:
**1:02**
